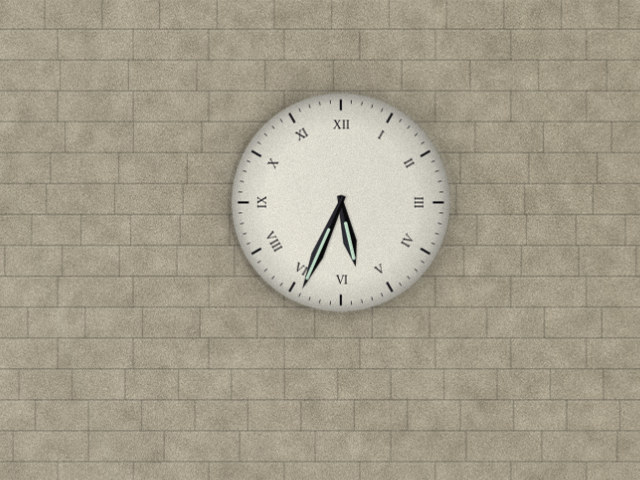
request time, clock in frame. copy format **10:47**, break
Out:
**5:34**
